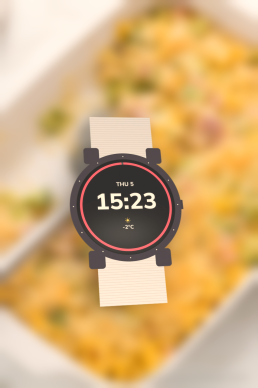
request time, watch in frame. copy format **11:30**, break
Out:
**15:23**
